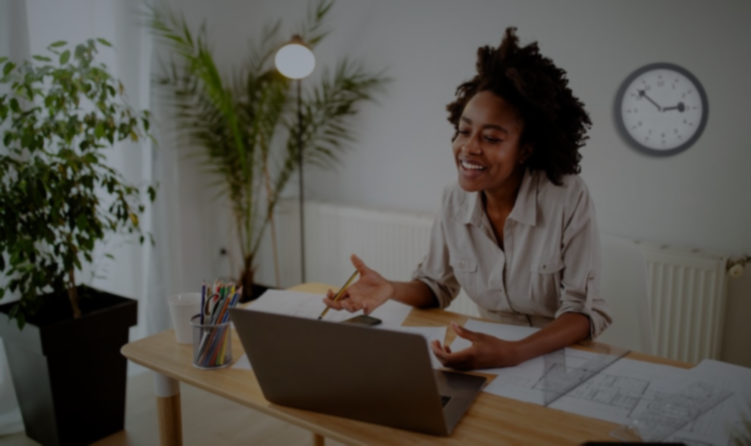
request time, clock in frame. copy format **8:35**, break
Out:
**2:52**
